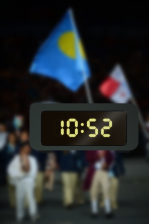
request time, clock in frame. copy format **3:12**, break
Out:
**10:52**
